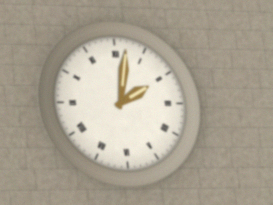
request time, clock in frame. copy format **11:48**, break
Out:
**2:02**
